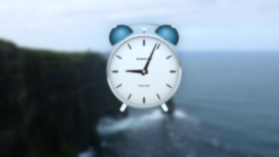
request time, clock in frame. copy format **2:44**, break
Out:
**9:04**
